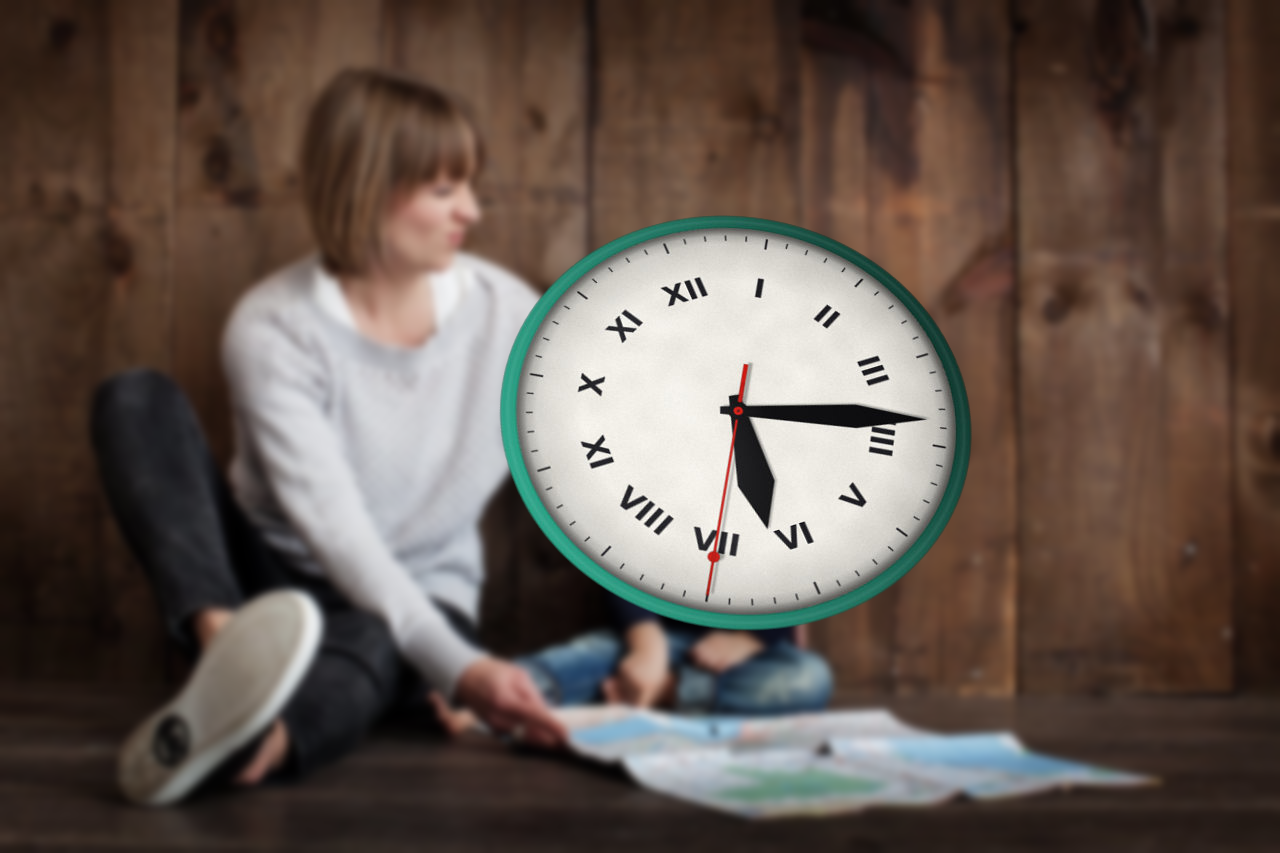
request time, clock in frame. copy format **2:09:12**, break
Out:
**6:18:35**
